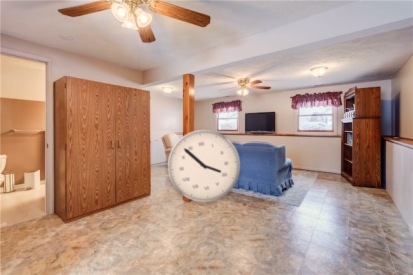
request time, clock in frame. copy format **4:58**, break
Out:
**3:53**
